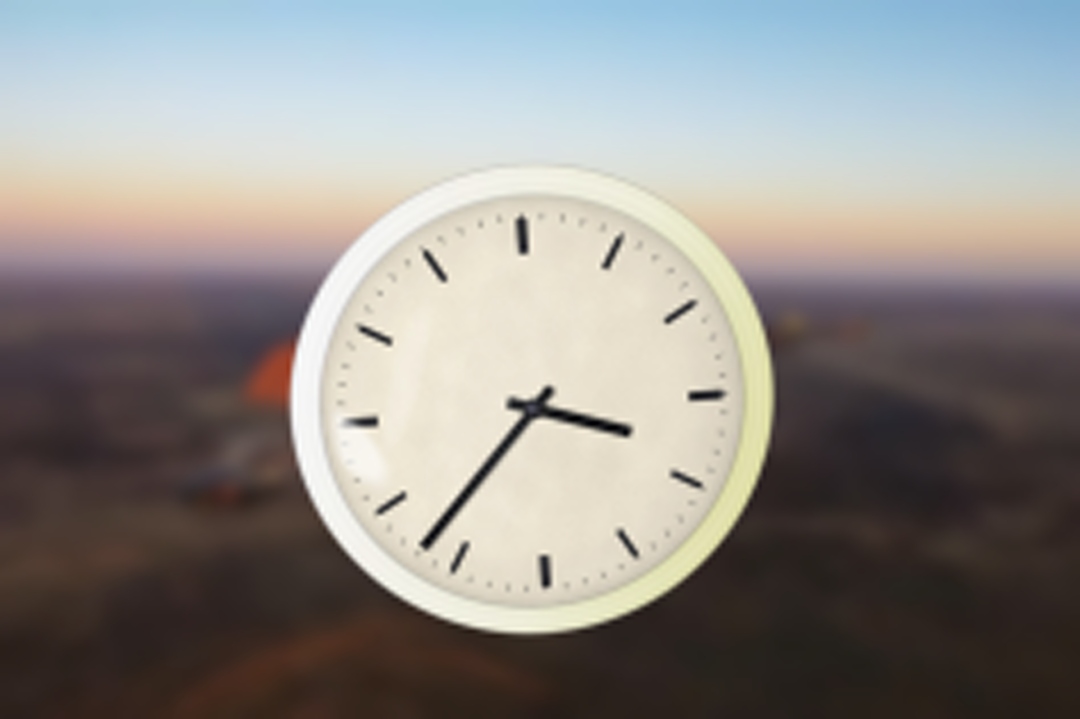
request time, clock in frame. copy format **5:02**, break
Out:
**3:37**
